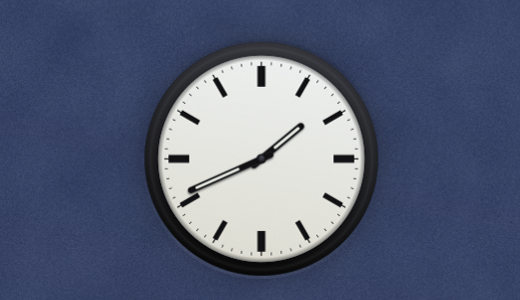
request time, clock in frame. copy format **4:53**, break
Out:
**1:41**
